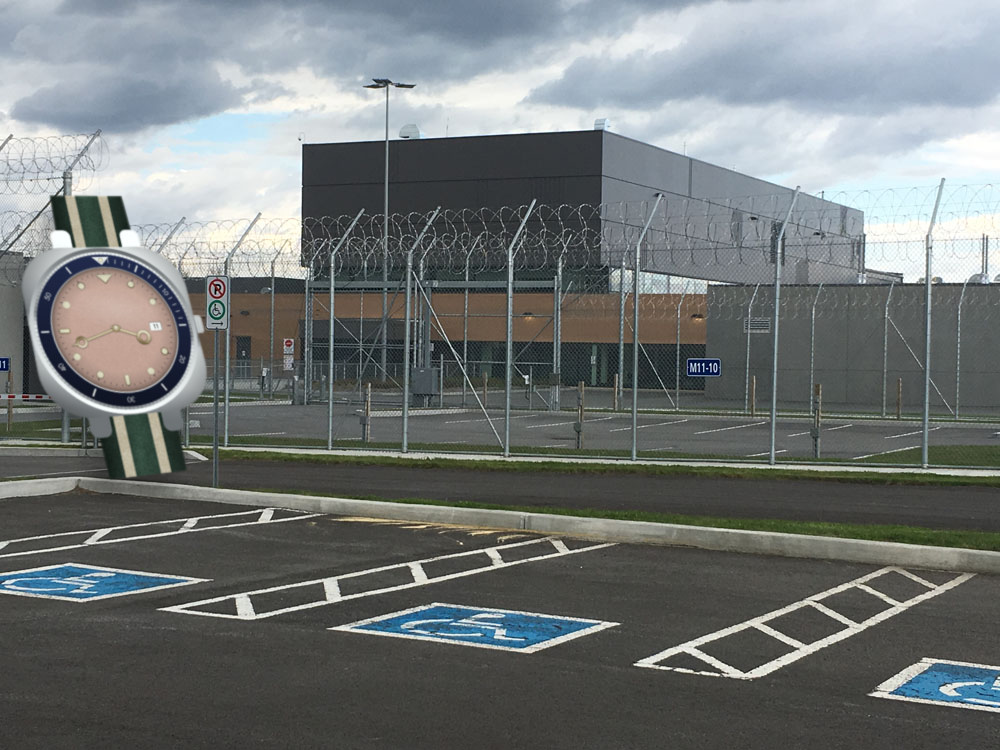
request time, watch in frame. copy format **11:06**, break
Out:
**3:42**
